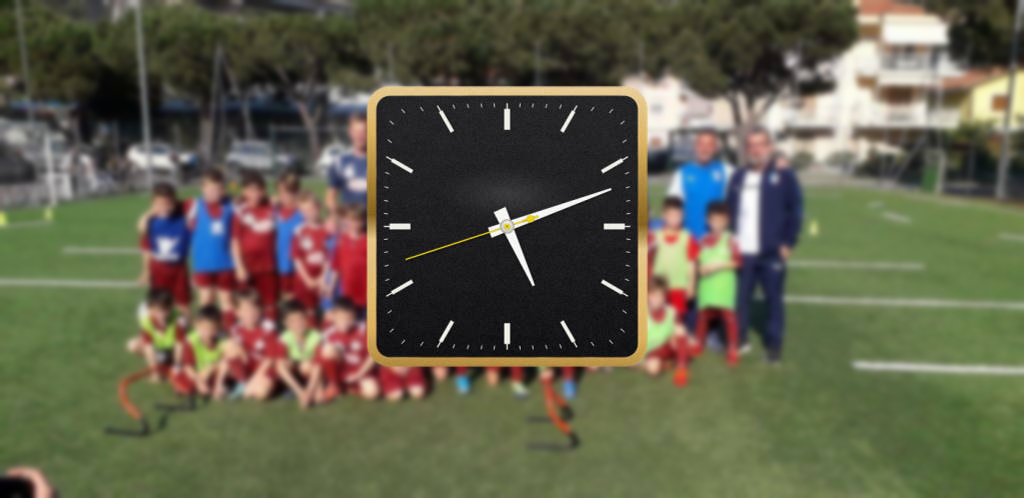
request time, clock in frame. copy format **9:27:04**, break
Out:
**5:11:42**
